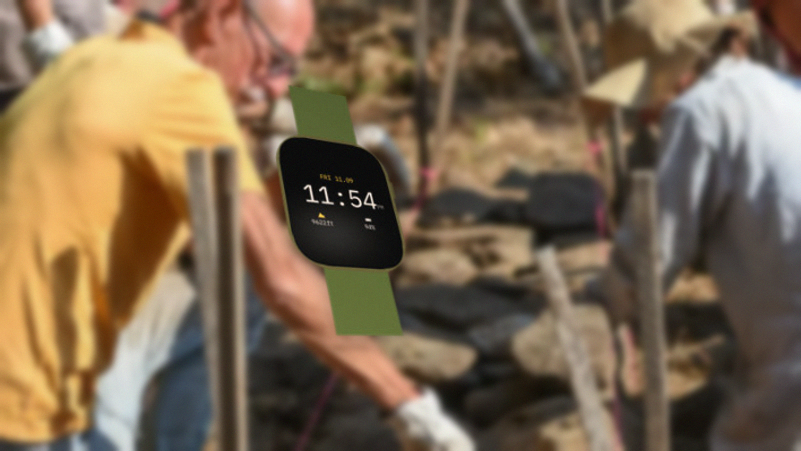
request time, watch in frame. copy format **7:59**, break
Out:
**11:54**
